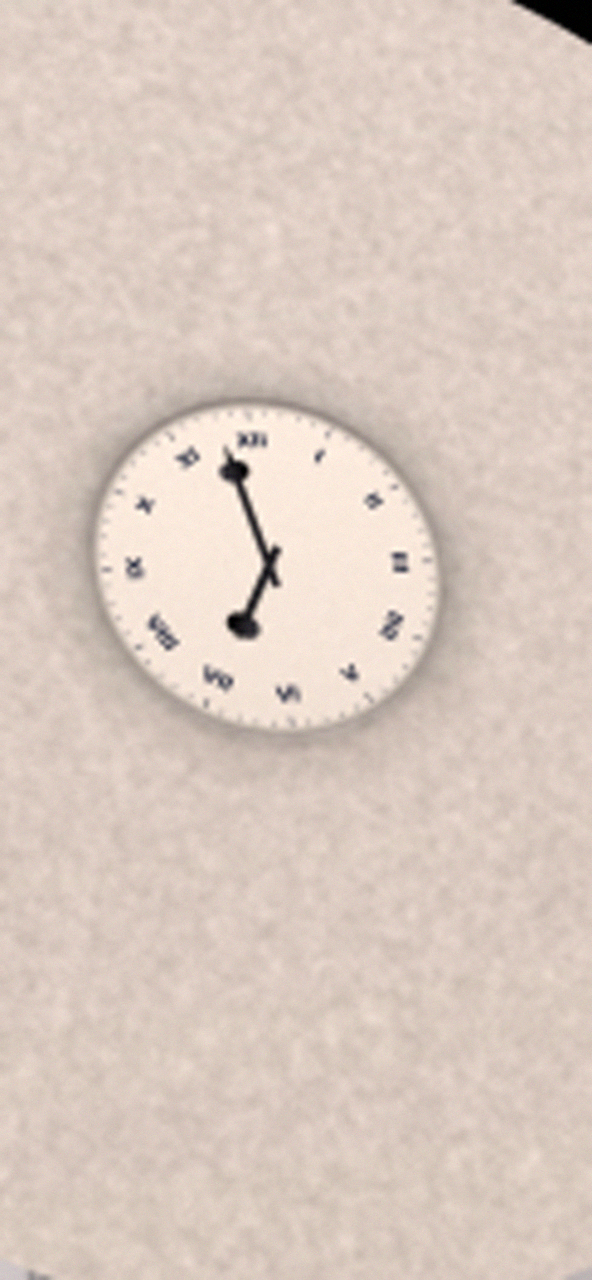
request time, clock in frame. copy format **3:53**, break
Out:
**6:58**
